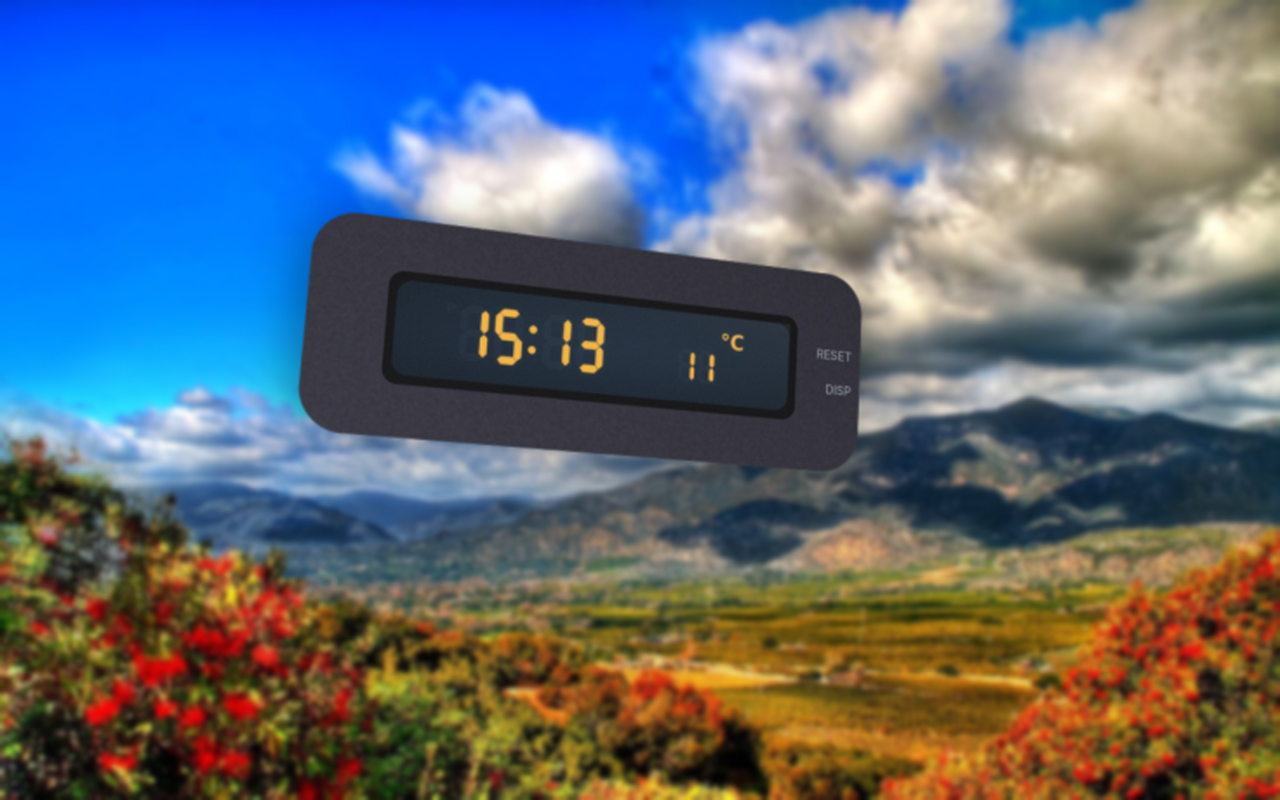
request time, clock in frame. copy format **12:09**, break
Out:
**15:13**
